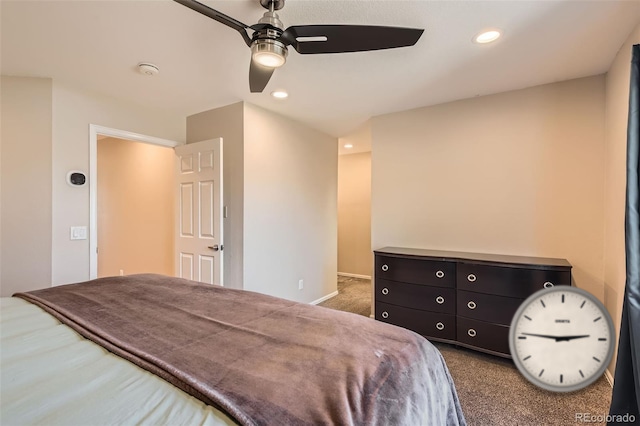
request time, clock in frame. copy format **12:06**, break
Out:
**2:46**
